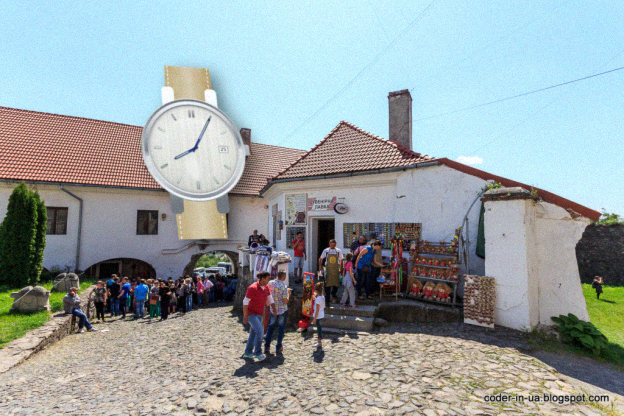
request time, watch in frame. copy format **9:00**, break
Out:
**8:05**
